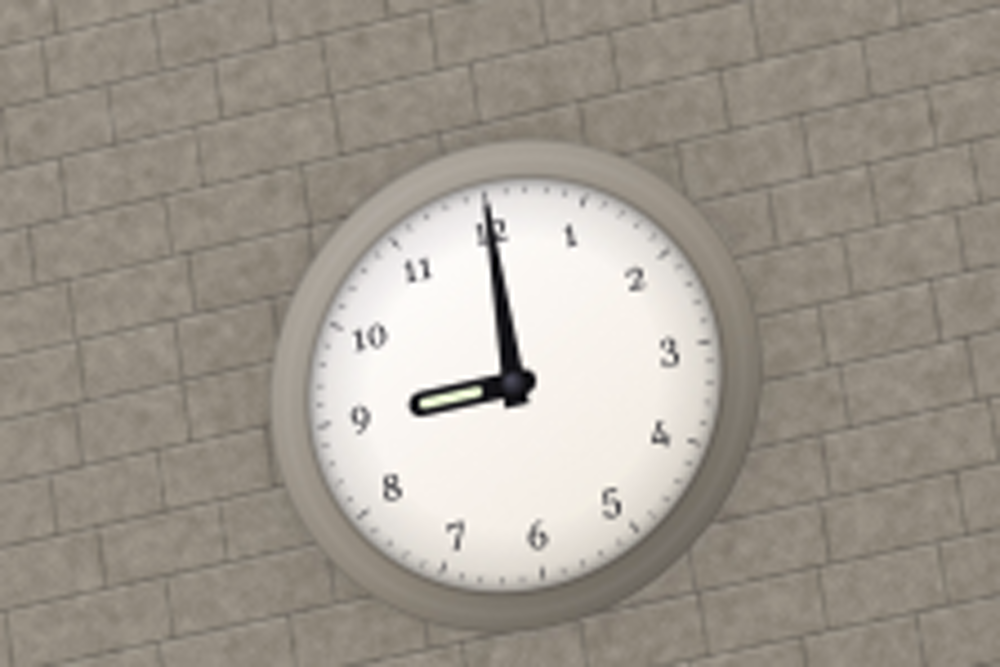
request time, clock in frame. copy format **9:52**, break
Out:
**9:00**
